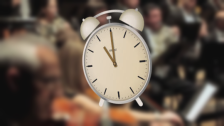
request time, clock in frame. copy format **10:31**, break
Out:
**11:00**
